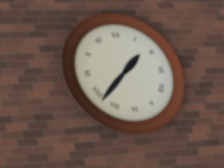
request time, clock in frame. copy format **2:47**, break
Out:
**1:38**
